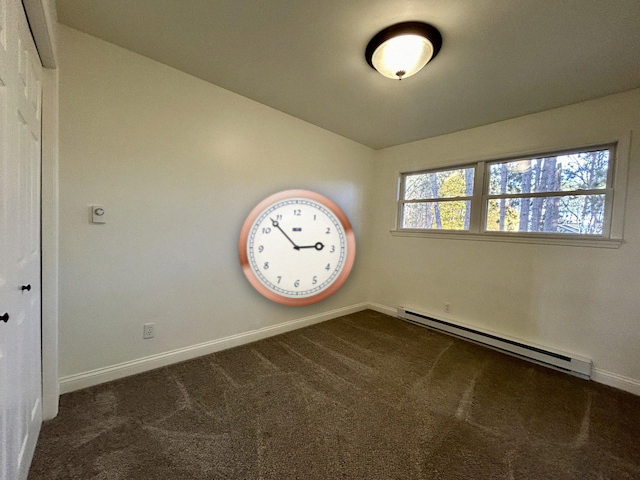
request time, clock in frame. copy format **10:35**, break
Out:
**2:53**
